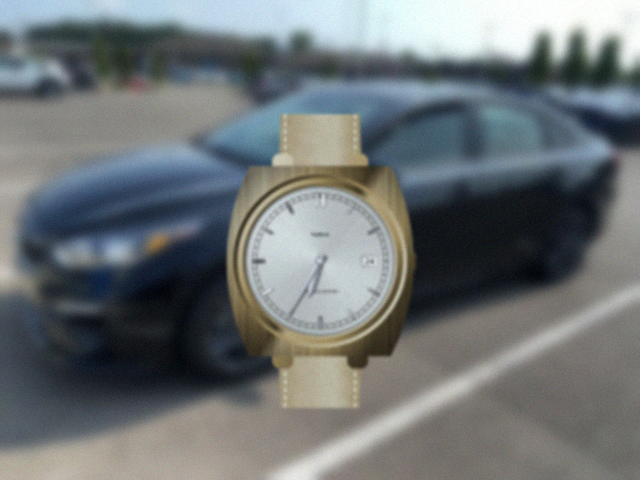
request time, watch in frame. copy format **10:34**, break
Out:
**6:35**
